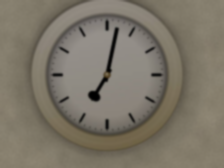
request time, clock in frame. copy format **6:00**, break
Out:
**7:02**
